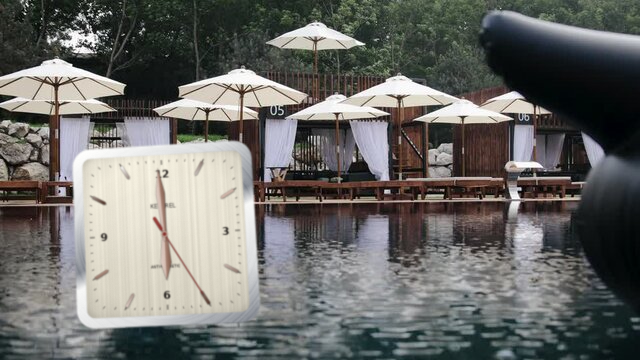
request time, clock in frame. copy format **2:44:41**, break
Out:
**5:59:25**
